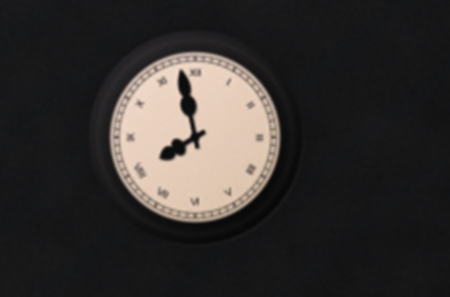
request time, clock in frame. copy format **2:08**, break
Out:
**7:58**
